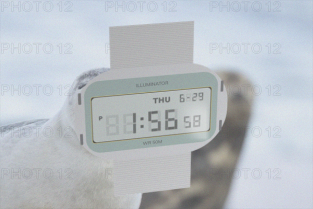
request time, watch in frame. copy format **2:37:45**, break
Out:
**1:56:58**
